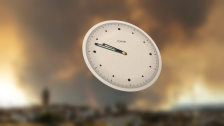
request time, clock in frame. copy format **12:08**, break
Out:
**9:48**
